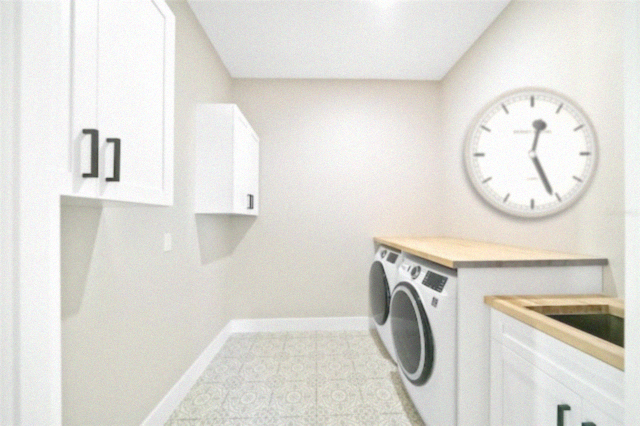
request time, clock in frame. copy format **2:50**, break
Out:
**12:26**
